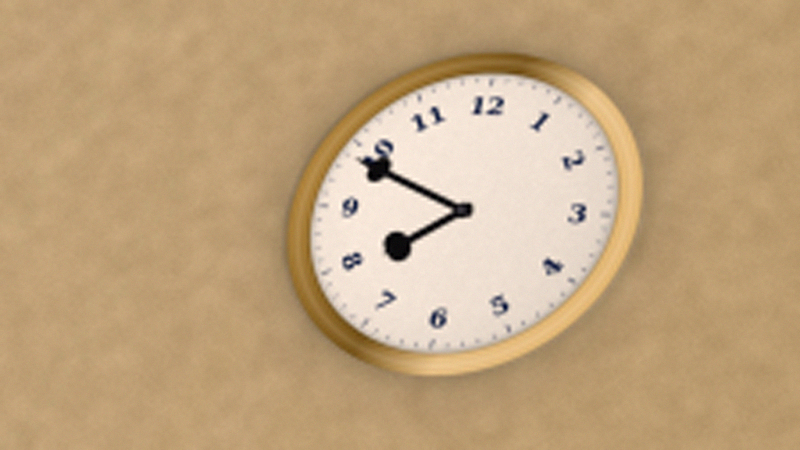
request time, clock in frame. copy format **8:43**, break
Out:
**7:49**
